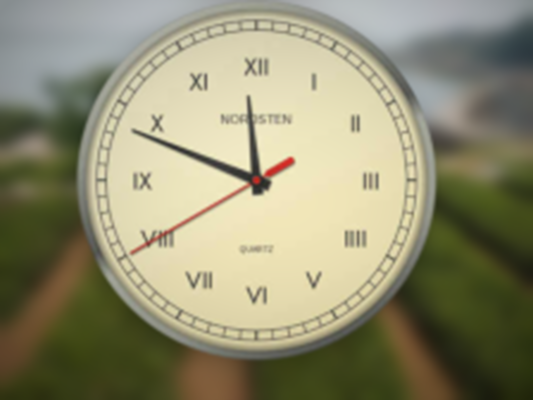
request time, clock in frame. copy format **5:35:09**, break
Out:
**11:48:40**
